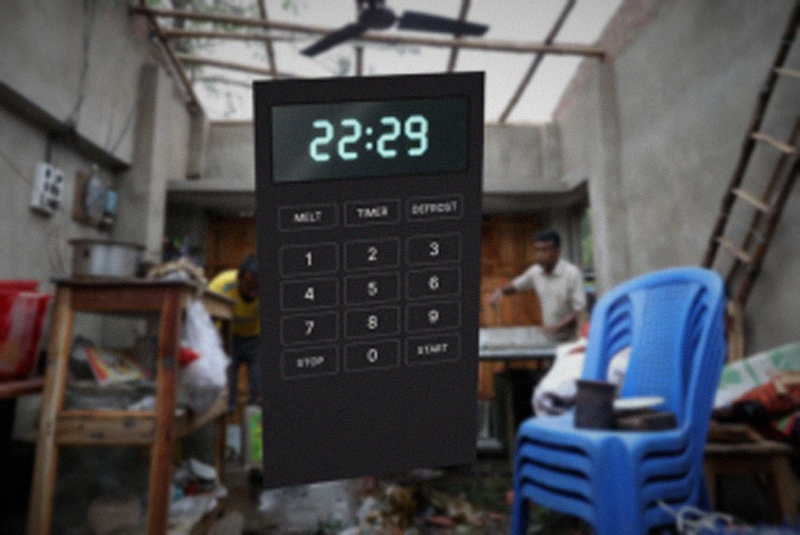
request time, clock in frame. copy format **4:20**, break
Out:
**22:29**
